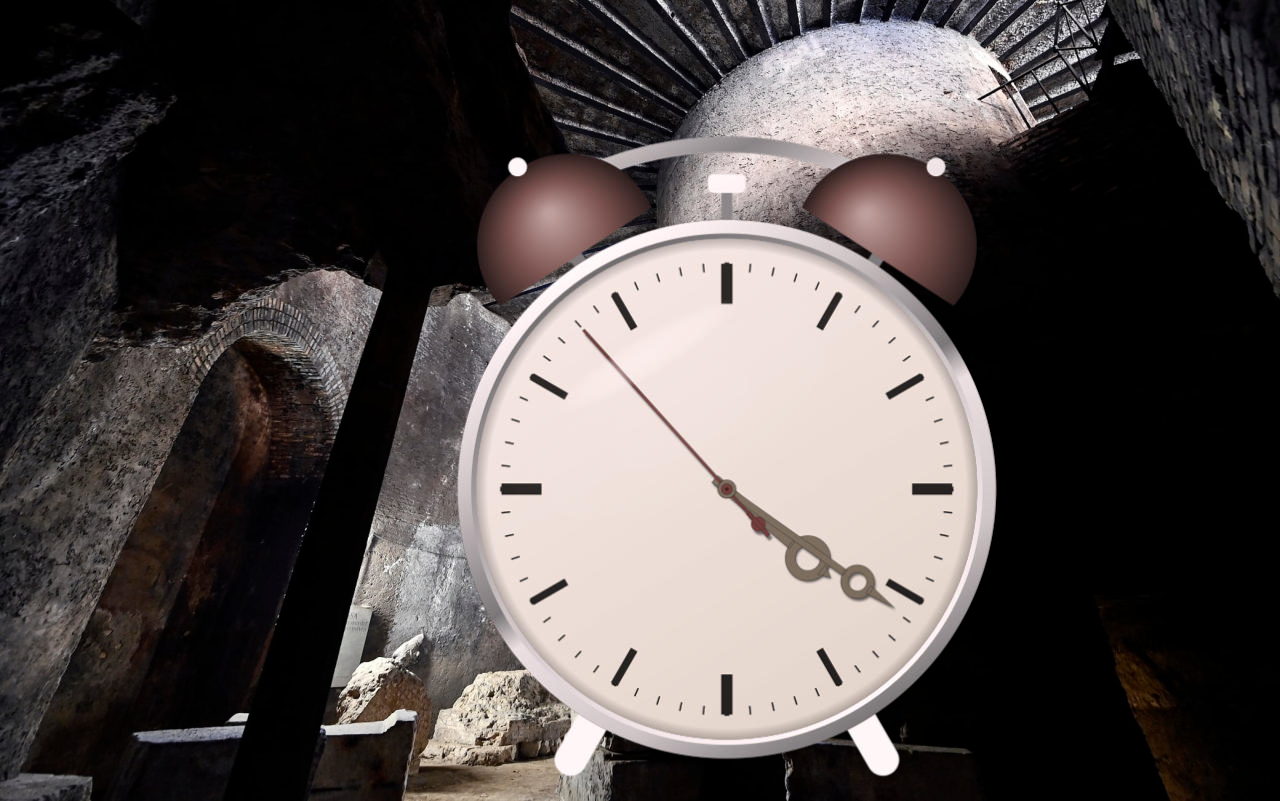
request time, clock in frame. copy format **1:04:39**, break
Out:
**4:20:53**
